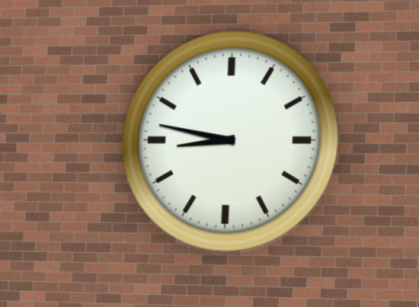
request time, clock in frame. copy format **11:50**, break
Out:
**8:47**
